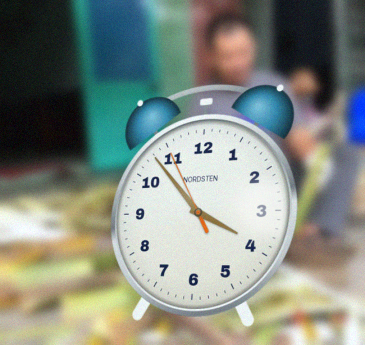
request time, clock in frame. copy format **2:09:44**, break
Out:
**3:52:55**
